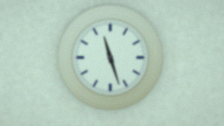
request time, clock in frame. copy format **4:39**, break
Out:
**11:27**
